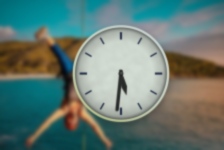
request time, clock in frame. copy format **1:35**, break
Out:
**5:31**
